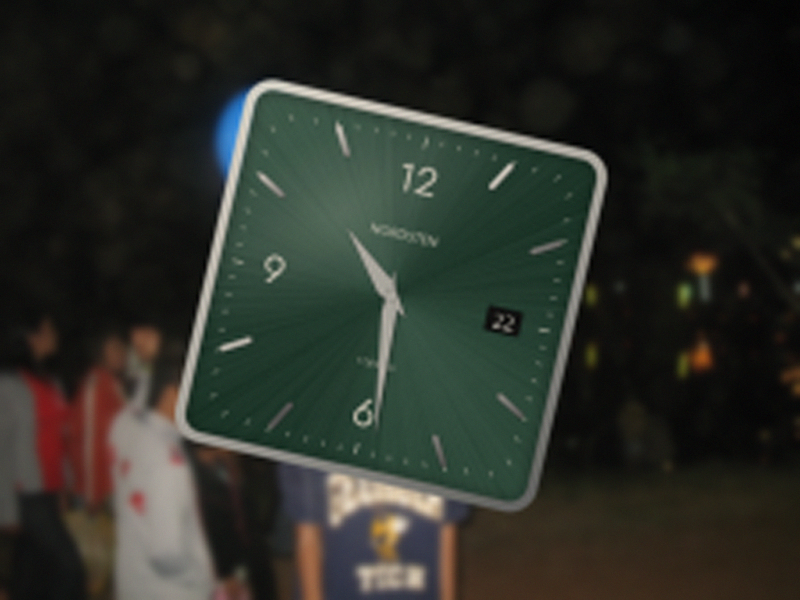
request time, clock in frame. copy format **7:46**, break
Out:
**10:29**
